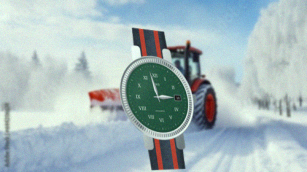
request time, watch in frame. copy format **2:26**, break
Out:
**2:58**
